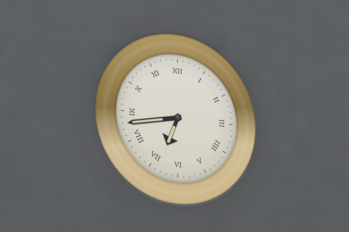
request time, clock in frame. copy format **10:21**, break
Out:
**6:43**
